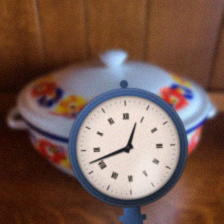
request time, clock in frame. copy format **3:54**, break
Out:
**12:42**
